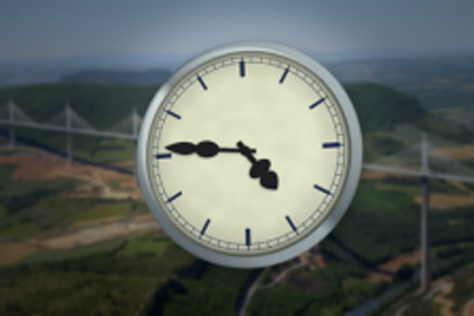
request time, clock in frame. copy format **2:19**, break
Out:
**4:46**
